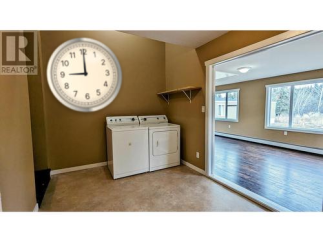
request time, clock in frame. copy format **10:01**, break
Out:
**9:00**
